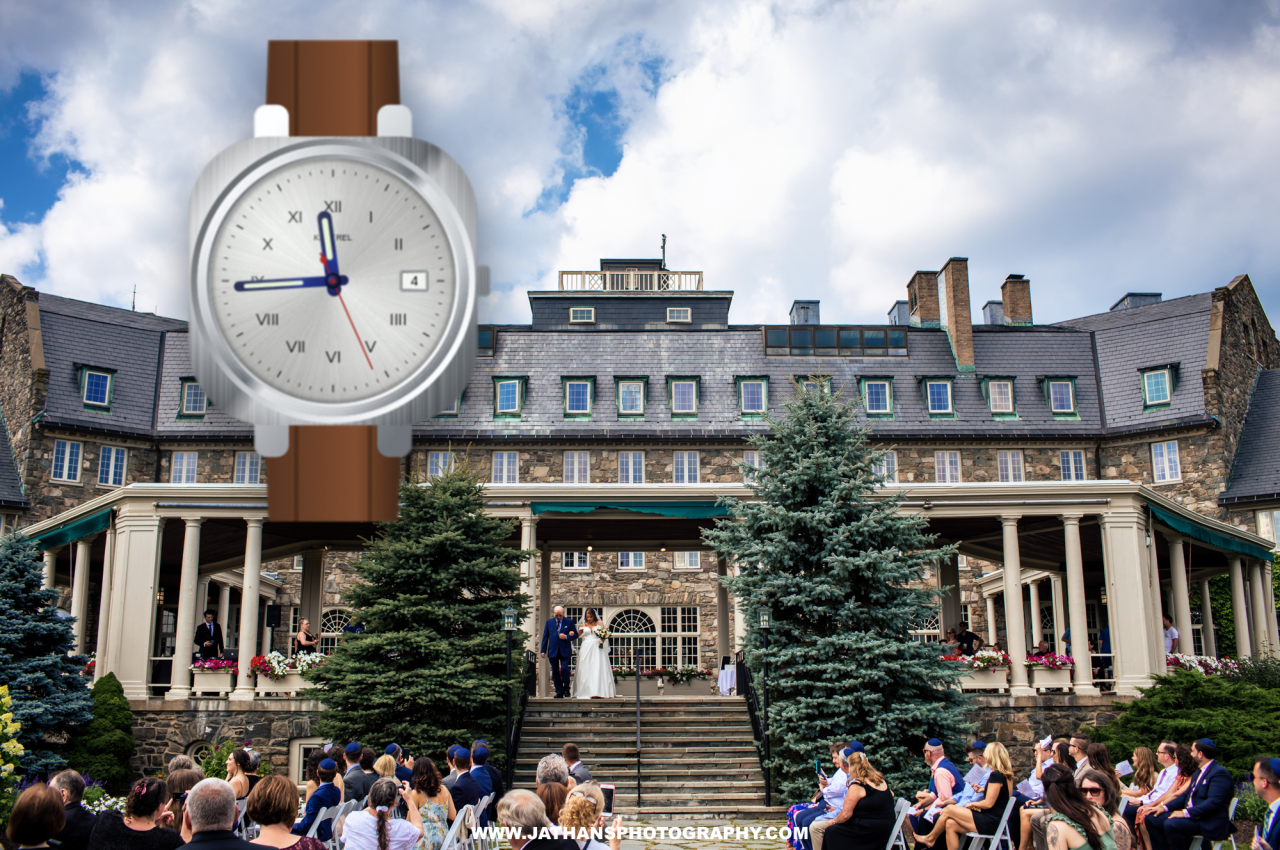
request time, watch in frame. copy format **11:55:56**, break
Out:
**11:44:26**
